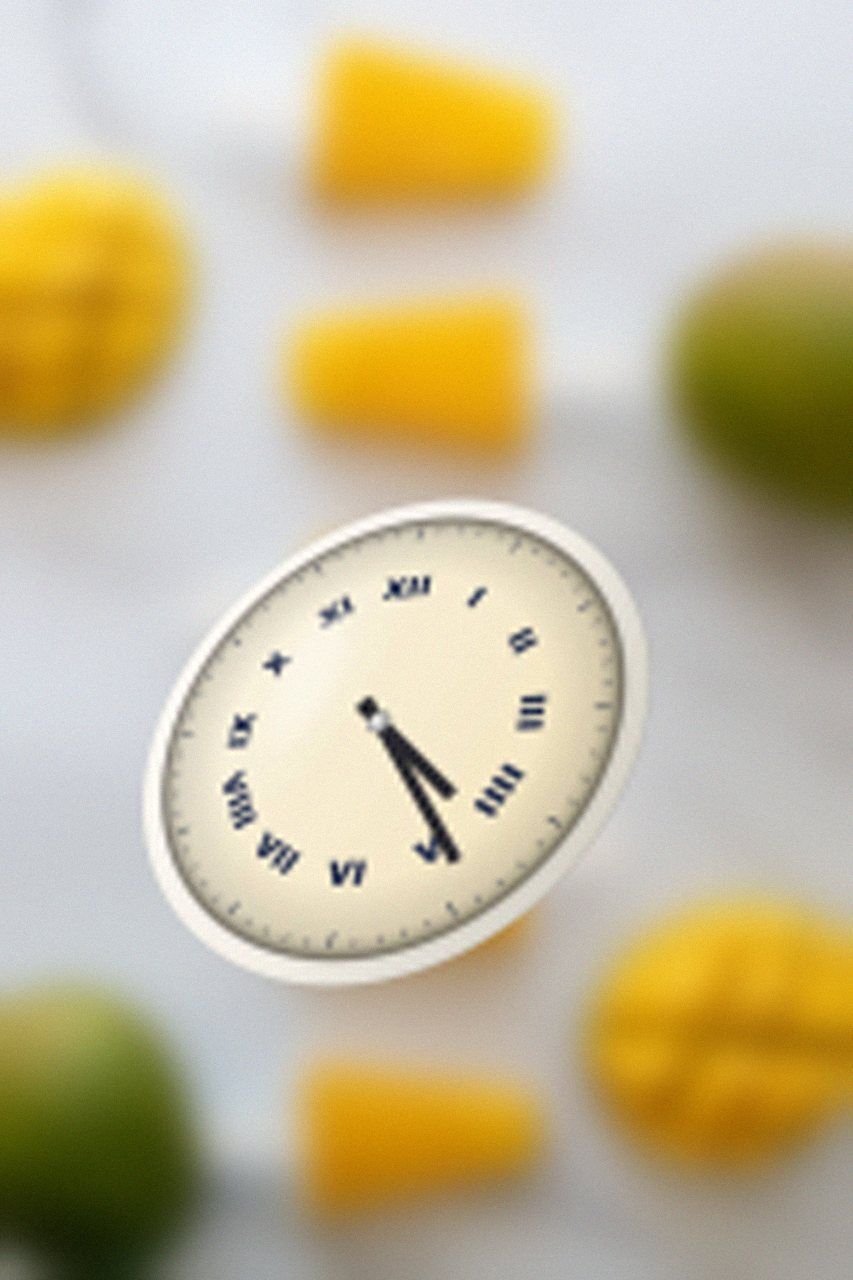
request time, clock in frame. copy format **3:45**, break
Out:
**4:24**
